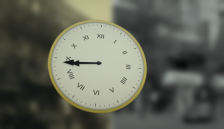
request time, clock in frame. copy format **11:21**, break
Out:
**8:44**
